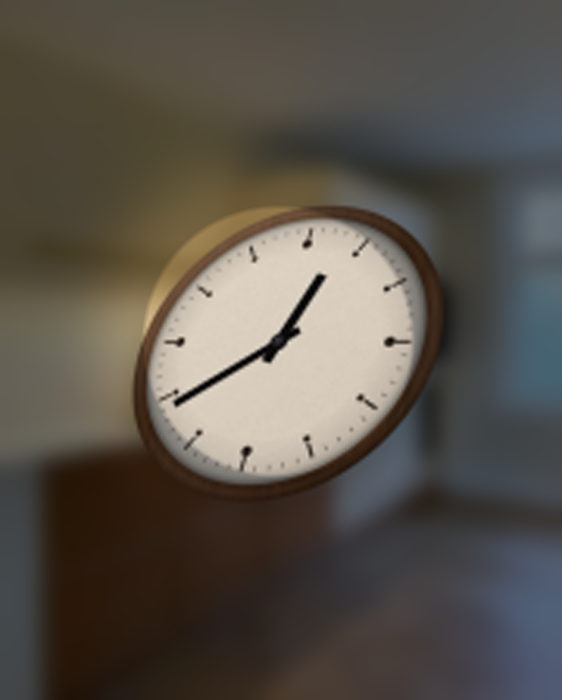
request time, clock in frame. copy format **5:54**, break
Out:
**12:39**
